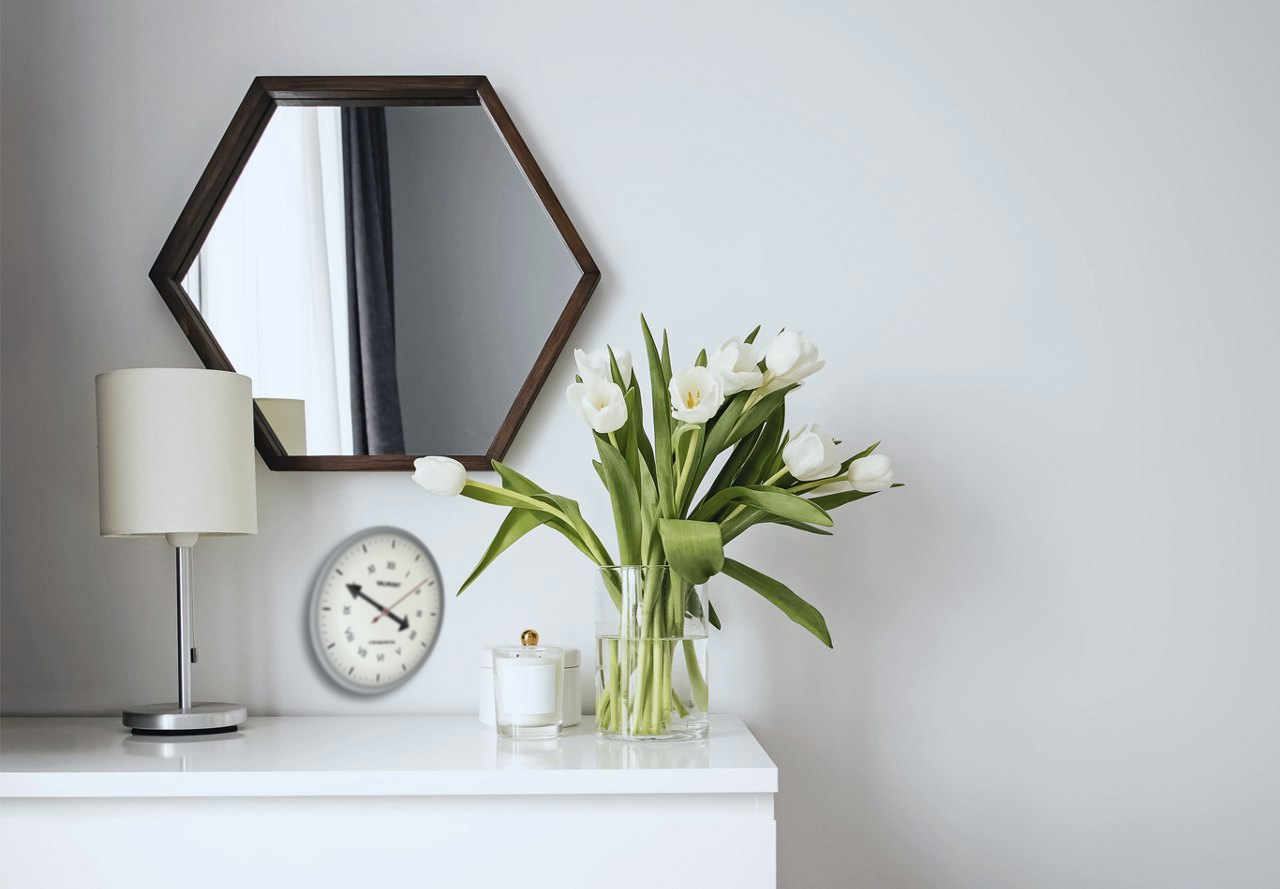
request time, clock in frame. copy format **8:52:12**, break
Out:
**3:49:09**
